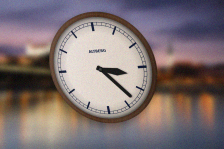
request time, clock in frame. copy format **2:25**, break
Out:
**3:23**
